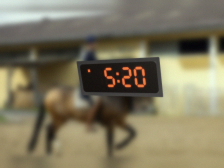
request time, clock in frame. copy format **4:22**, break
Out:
**5:20**
